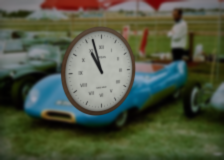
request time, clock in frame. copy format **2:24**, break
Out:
**10:57**
